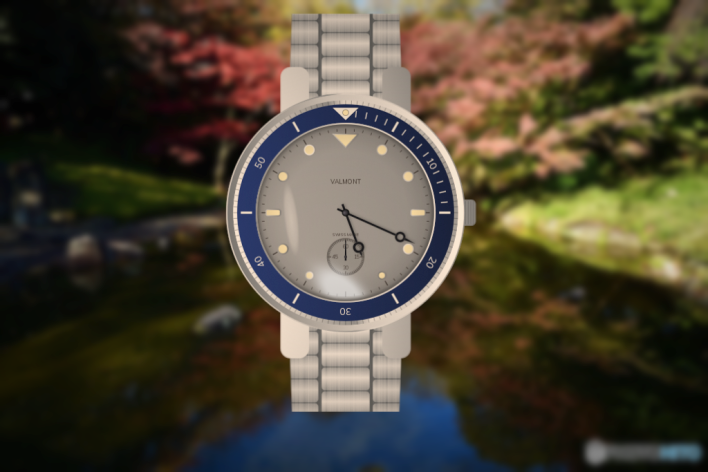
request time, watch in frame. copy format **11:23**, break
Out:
**5:19**
